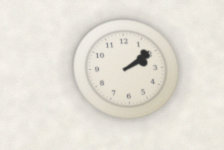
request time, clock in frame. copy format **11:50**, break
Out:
**2:09**
